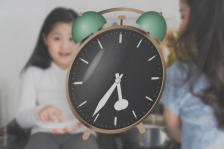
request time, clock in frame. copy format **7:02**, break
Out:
**5:36**
